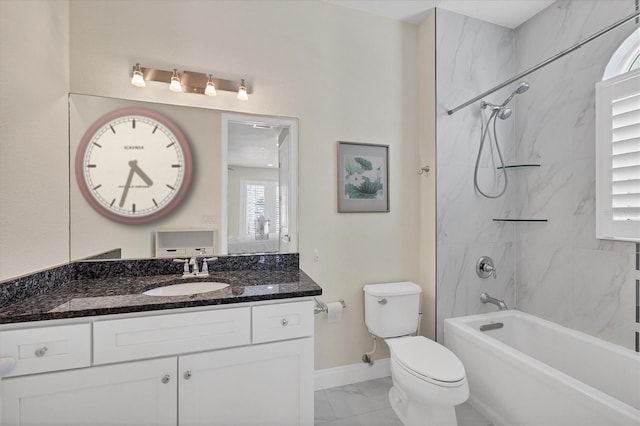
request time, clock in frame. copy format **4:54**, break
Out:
**4:33**
